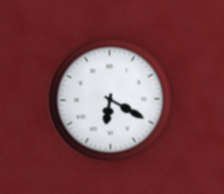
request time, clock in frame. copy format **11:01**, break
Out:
**6:20**
